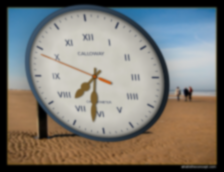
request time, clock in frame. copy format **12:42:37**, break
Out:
**7:31:49**
